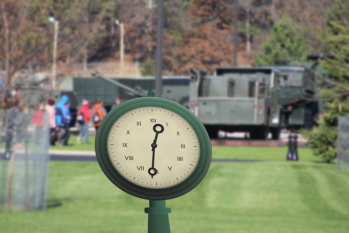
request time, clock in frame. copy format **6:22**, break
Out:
**12:31**
